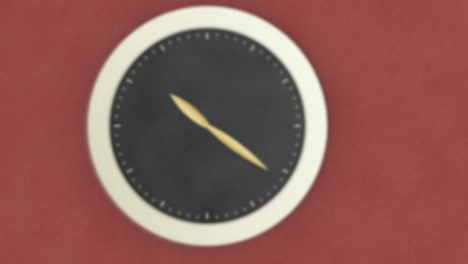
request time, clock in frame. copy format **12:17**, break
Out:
**10:21**
